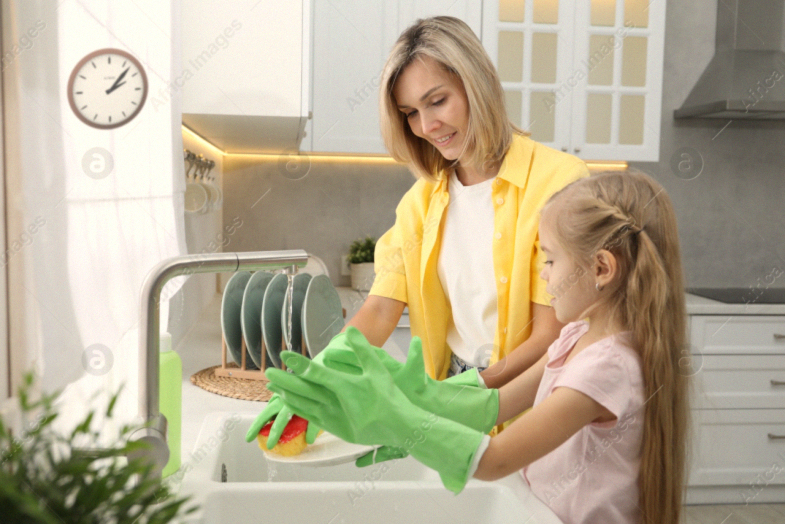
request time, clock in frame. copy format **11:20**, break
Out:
**2:07**
